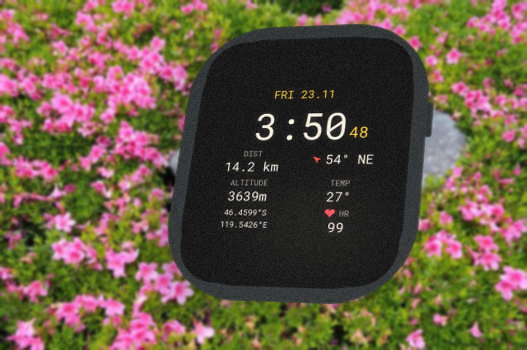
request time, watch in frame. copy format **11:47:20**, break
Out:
**3:50:48**
